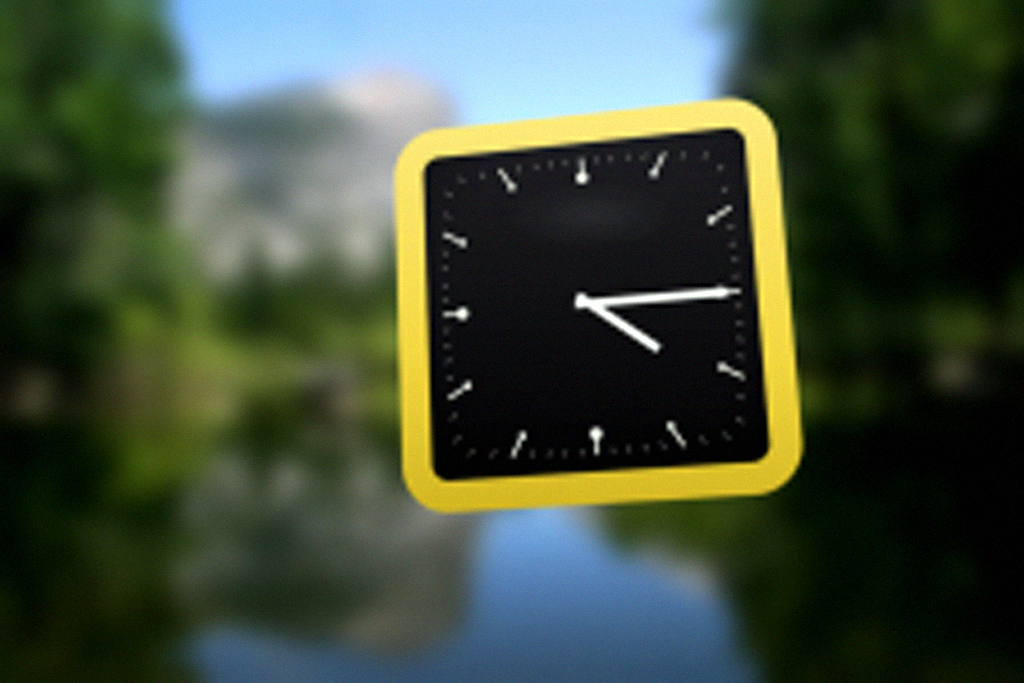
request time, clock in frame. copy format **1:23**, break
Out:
**4:15**
